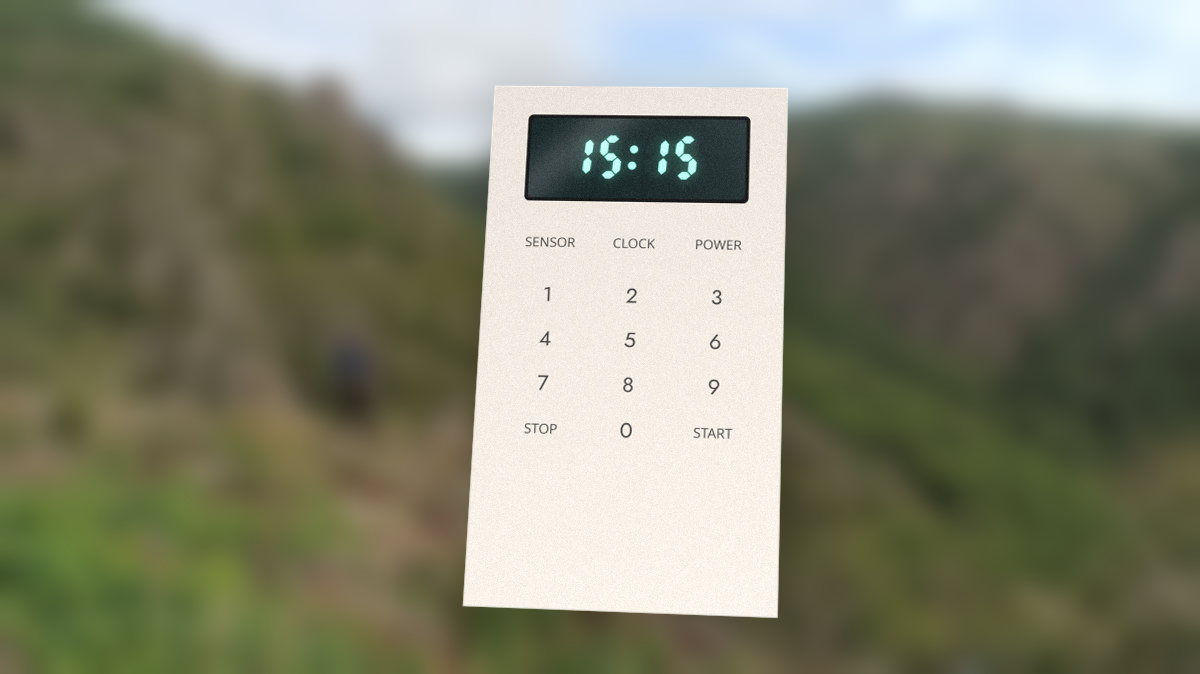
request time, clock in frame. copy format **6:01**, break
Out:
**15:15**
